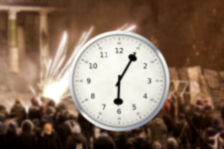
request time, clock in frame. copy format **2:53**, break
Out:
**6:05**
